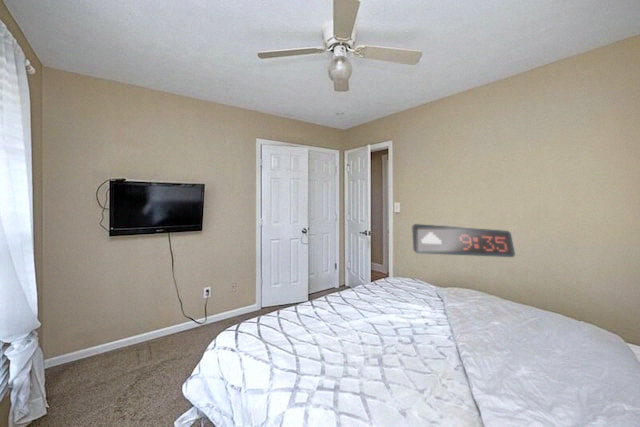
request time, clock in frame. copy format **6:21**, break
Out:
**9:35**
